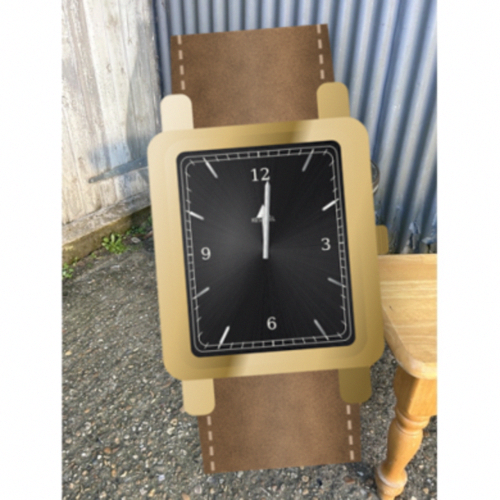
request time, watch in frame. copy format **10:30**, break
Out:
**12:01**
